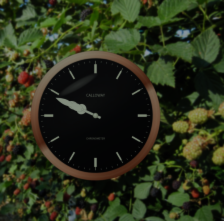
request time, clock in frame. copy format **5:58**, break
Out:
**9:49**
